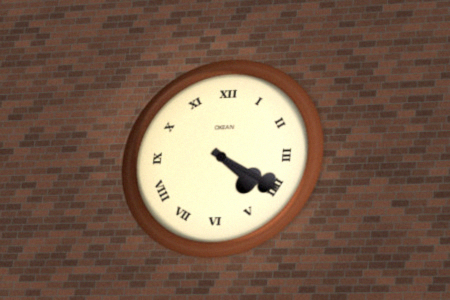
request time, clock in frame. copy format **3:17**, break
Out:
**4:20**
